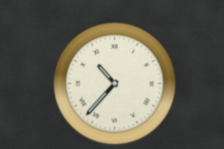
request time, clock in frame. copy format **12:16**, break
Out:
**10:37**
